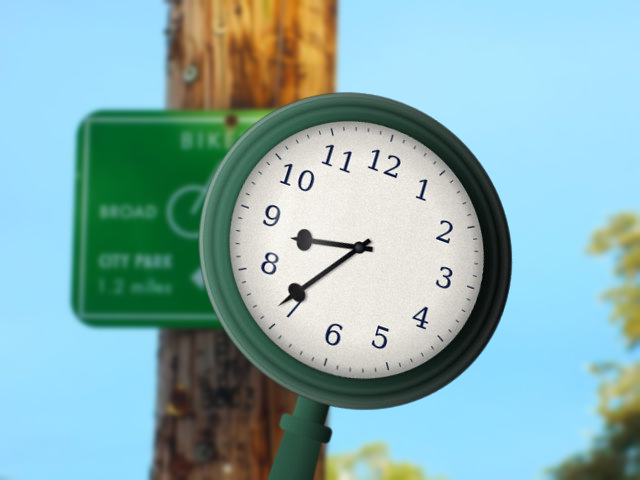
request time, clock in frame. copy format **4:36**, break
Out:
**8:36**
